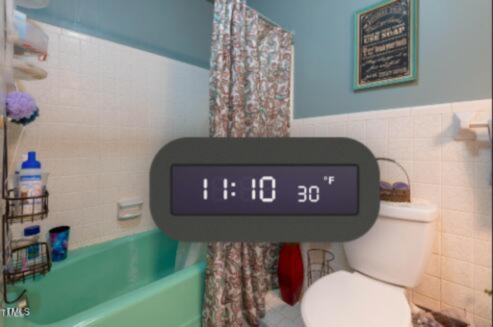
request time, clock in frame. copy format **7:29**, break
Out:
**11:10**
